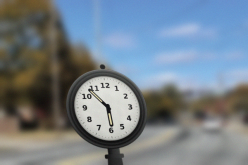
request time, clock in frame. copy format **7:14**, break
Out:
**5:53**
